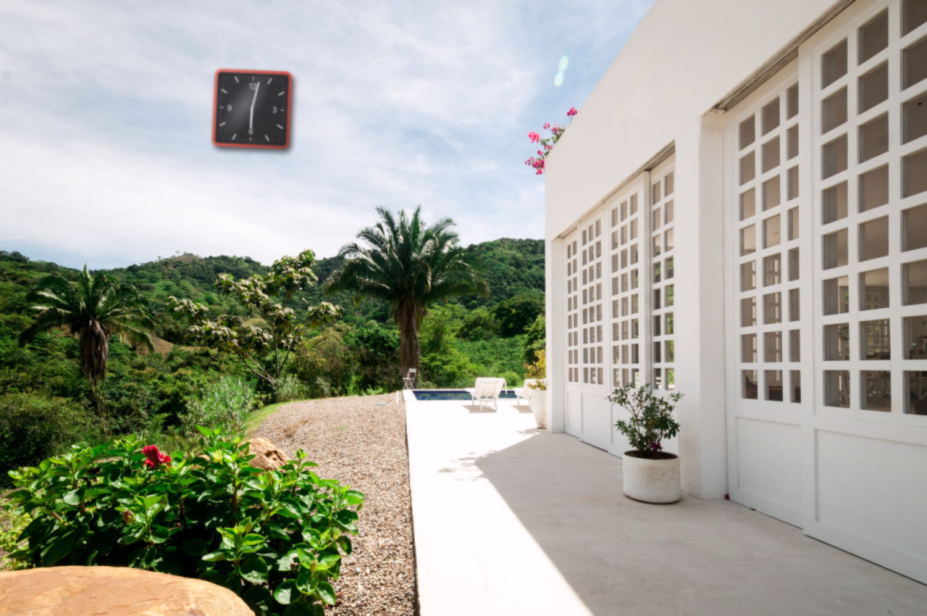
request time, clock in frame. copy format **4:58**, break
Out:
**6:02**
